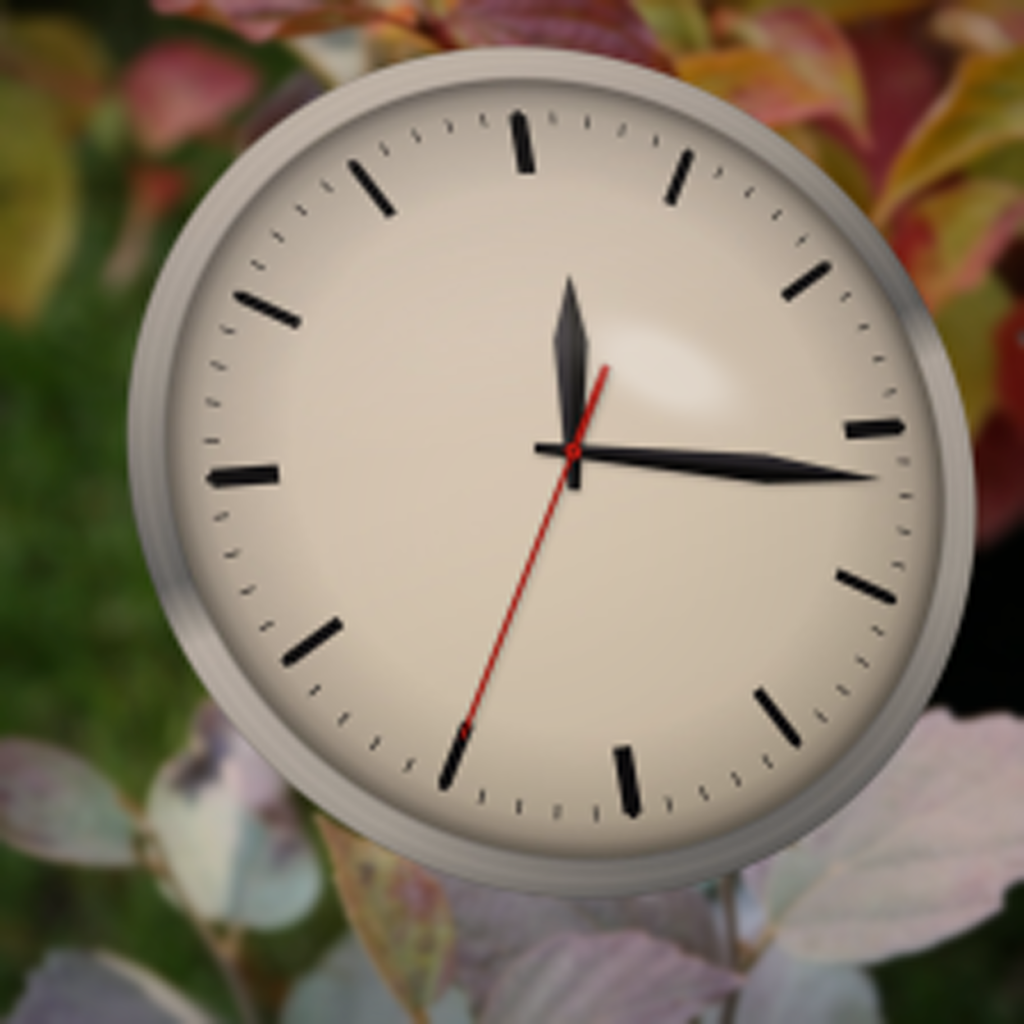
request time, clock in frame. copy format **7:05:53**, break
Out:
**12:16:35**
